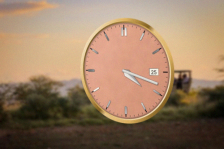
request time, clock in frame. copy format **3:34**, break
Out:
**4:18**
